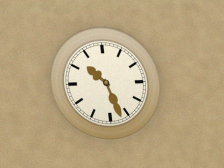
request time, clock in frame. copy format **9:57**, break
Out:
**10:27**
